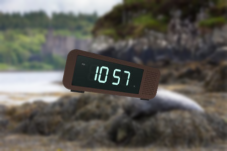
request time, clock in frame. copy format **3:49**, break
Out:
**10:57**
